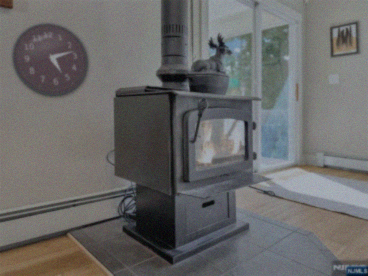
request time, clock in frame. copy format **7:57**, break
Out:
**5:13**
